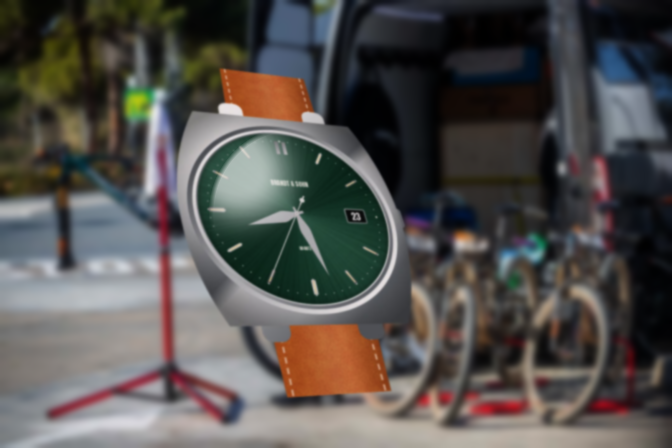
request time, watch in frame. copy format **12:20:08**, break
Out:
**8:27:35**
